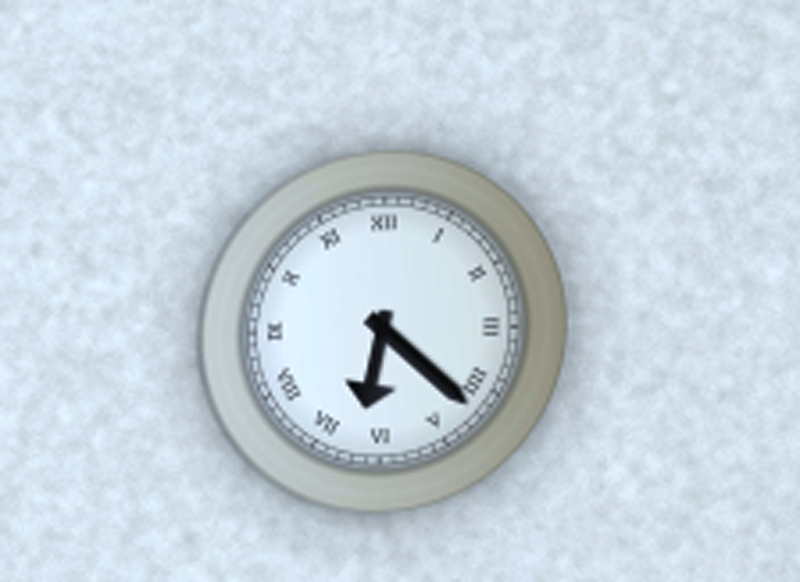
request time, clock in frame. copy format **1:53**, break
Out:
**6:22**
